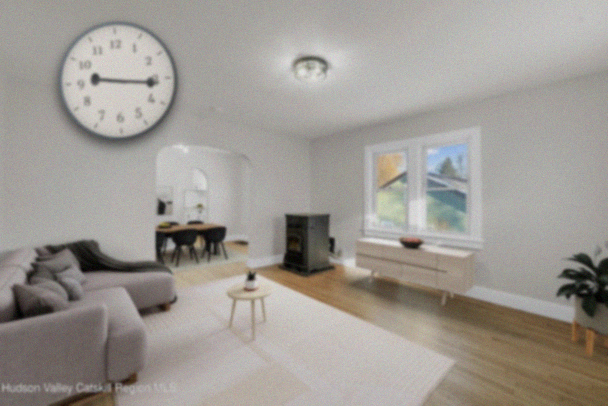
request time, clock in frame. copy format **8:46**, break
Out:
**9:16**
